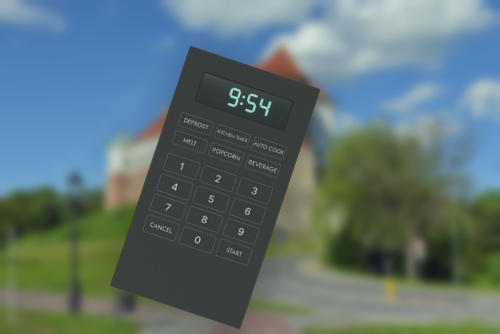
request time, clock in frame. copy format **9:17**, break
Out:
**9:54**
